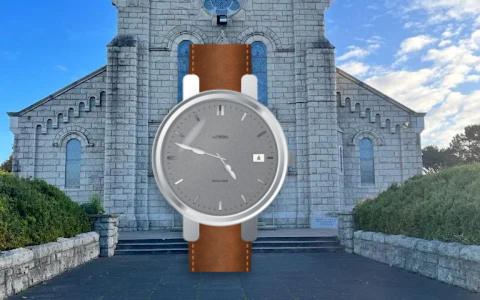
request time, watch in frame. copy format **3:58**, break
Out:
**4:48**
